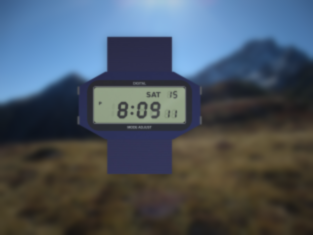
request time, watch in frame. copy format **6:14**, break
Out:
**8:09**
